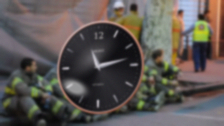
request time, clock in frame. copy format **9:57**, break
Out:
**11:13**
